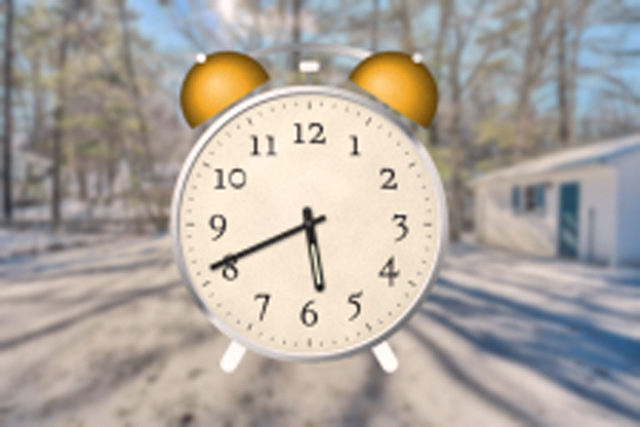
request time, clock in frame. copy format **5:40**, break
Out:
**5:41**
